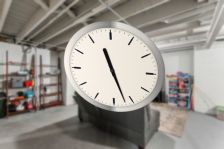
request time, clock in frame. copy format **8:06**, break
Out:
**11:27**
